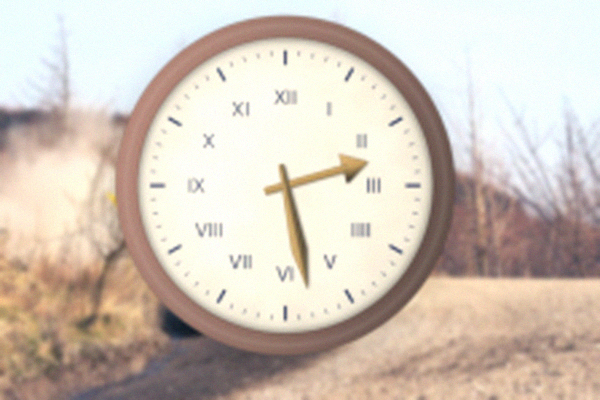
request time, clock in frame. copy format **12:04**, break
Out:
**2:28**
